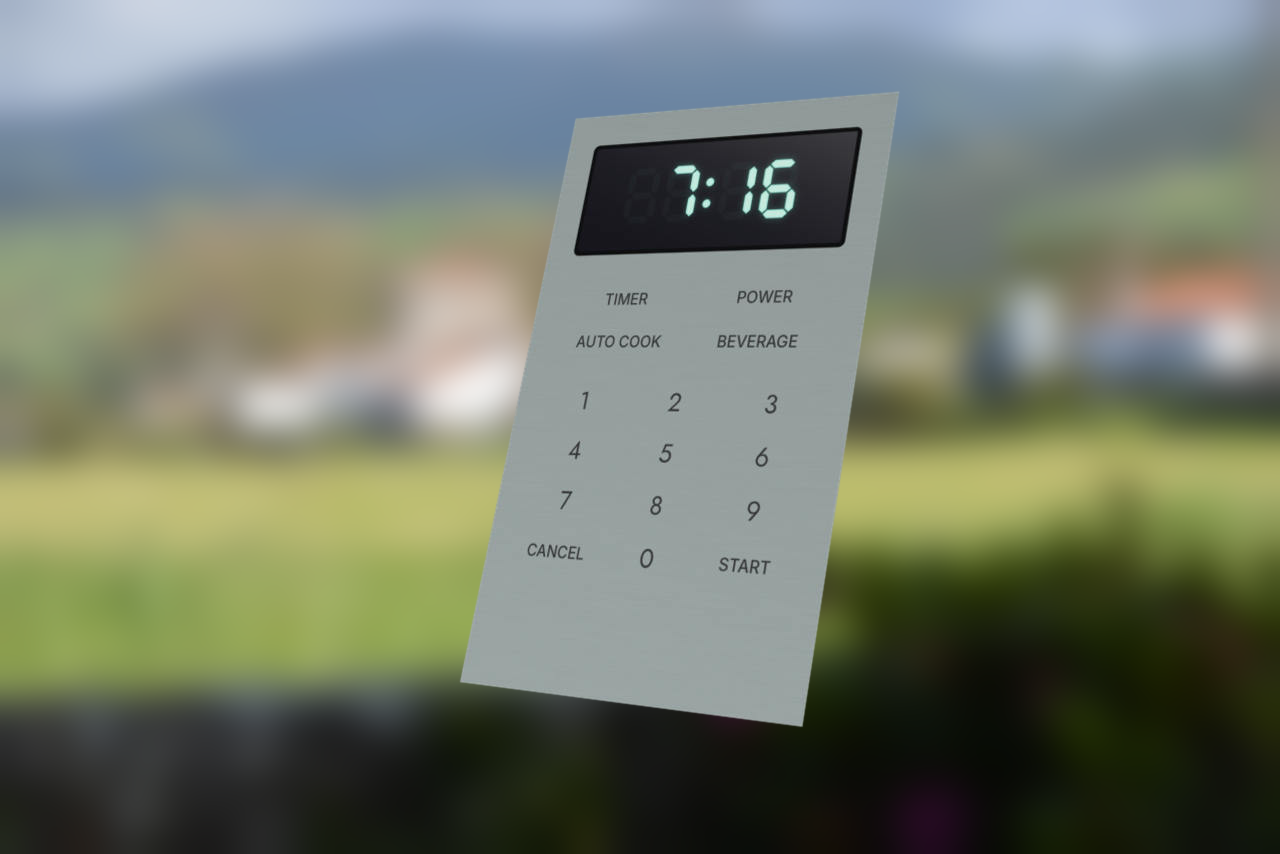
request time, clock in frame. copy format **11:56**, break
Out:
**7:16**
